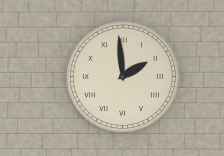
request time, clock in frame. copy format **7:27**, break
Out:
**1:59**
